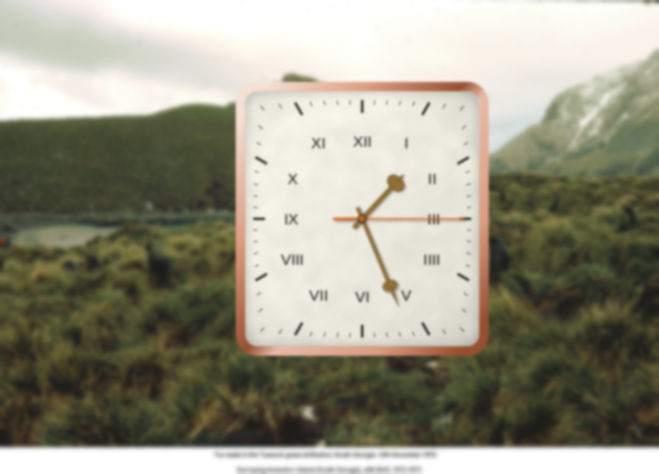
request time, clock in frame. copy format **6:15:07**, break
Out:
**1:26:15**
